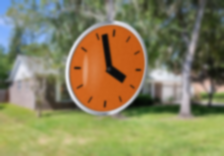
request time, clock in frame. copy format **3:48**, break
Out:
**3:57**
